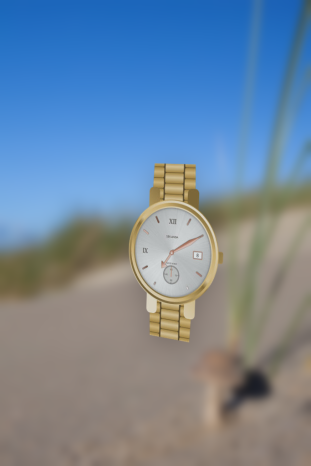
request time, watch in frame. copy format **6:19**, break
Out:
**7:10**
